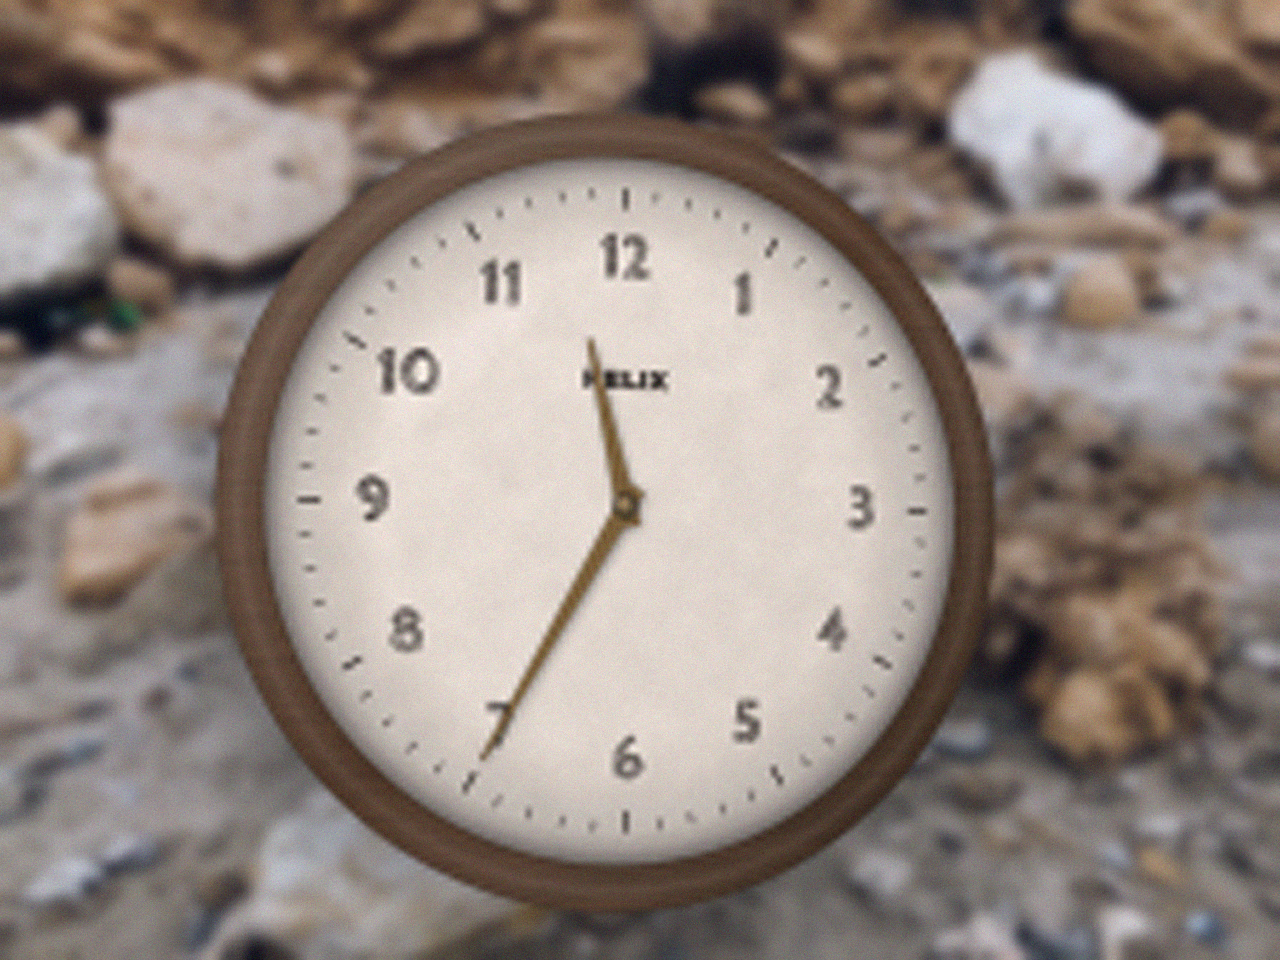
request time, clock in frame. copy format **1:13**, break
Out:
**11:35**
